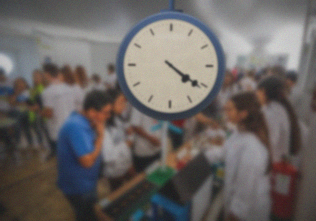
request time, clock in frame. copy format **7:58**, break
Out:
**4:21**
